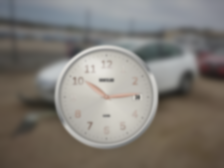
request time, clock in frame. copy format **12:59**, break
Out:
**10:14**
